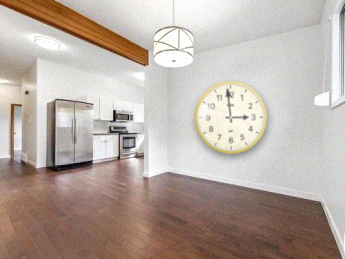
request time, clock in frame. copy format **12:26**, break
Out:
**2:59**
